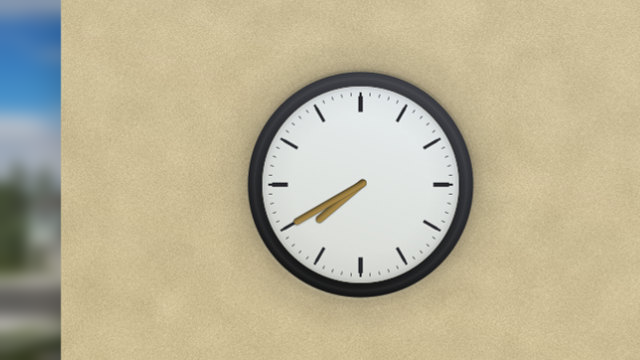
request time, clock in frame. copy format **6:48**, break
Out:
**7:40**
